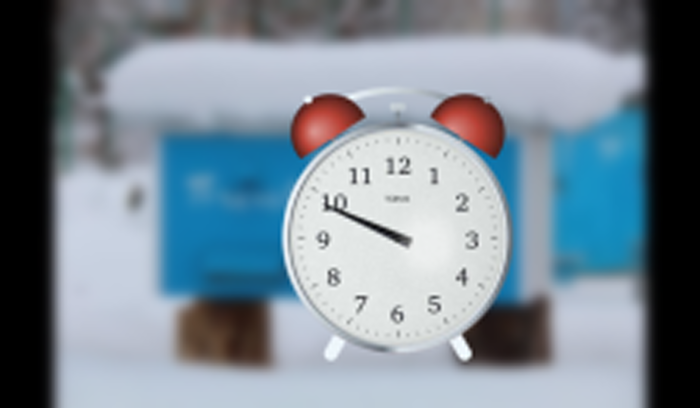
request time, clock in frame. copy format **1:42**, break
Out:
**9:49**
